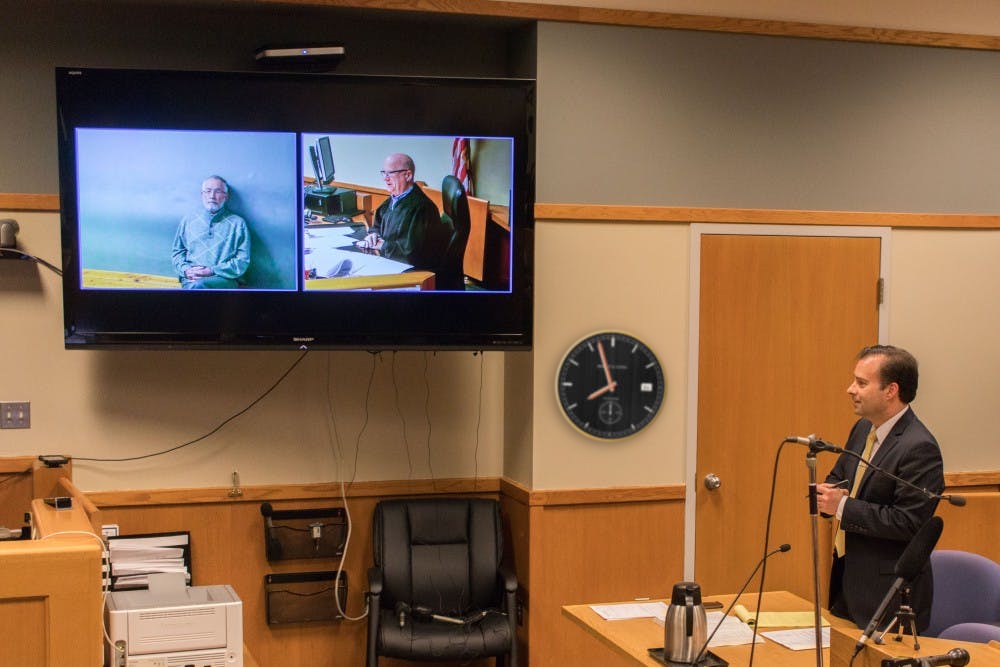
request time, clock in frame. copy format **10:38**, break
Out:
**7:57**
